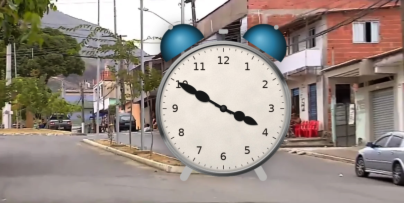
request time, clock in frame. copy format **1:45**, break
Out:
**3:50**
